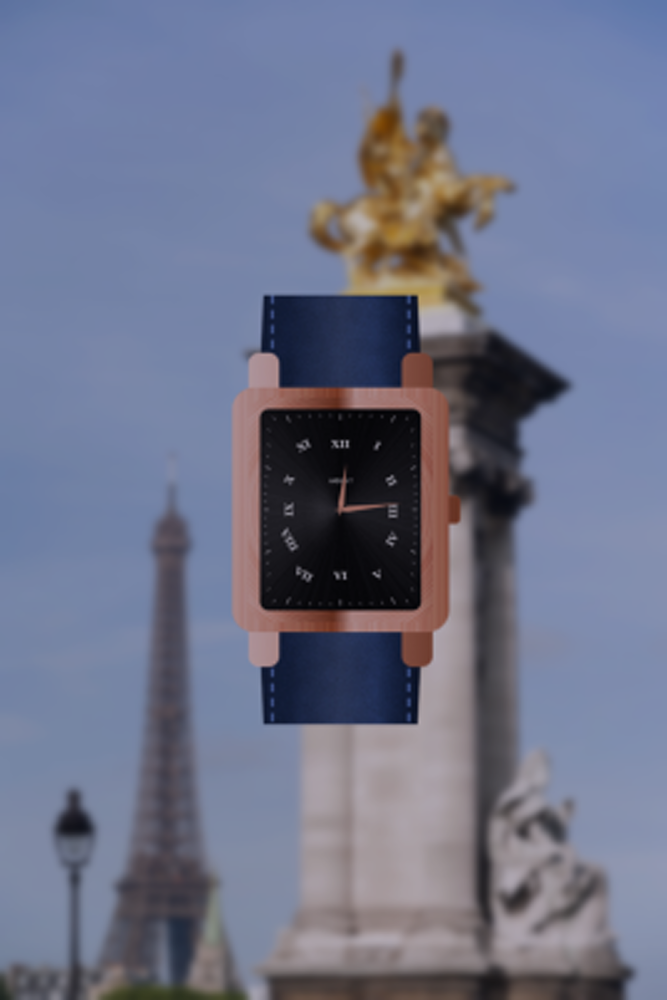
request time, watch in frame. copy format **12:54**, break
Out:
**12:14**
